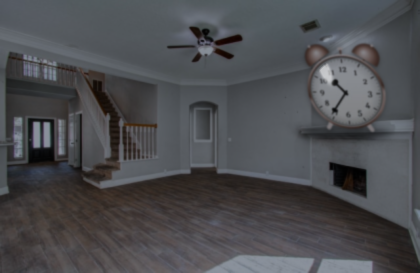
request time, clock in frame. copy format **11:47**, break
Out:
**10:36**
